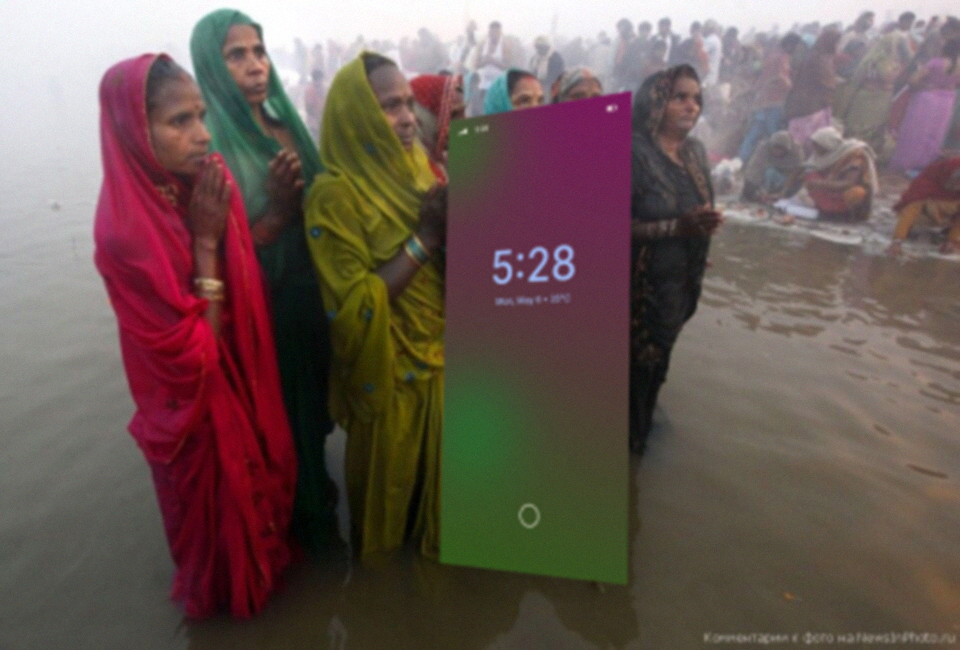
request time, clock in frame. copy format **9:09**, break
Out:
**5:28**
